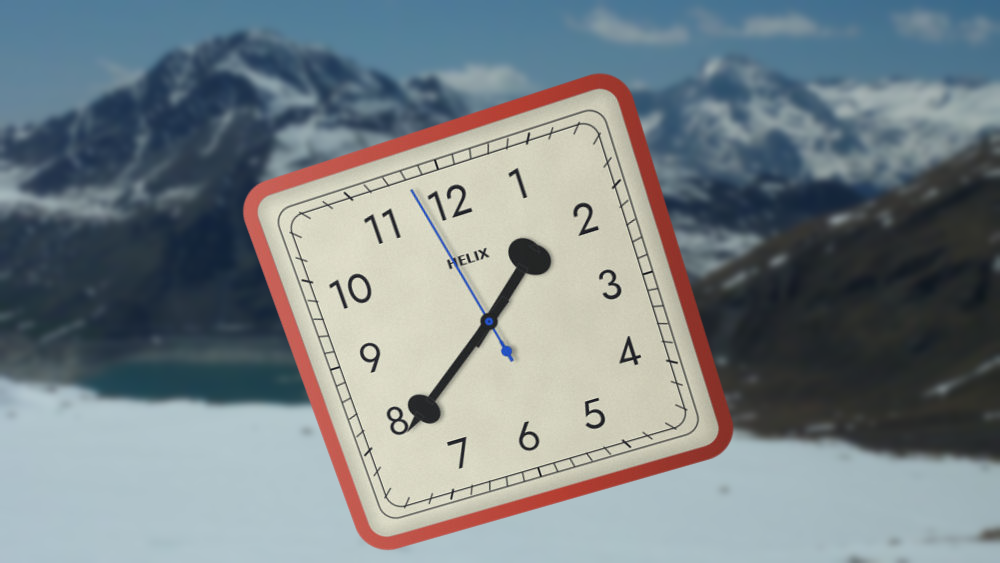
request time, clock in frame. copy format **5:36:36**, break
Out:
**1:38:58**
